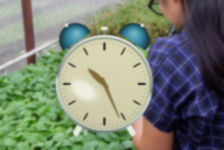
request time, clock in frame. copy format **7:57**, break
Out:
**10:26**
